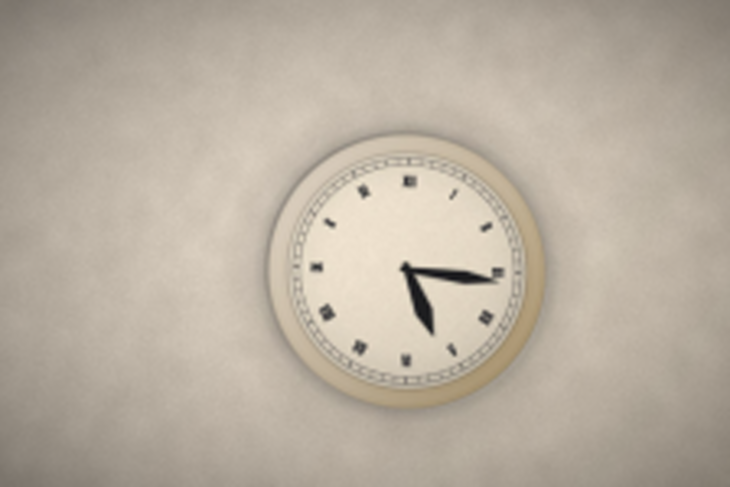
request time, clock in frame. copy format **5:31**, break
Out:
**5:16**
